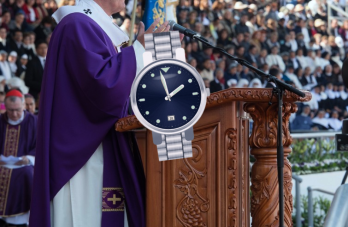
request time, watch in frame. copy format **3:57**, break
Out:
**1:58**
